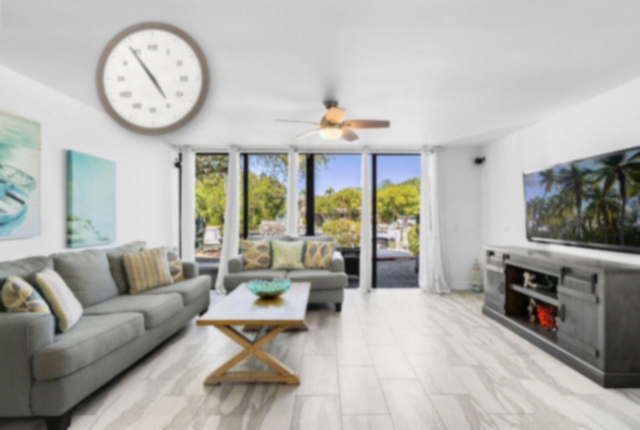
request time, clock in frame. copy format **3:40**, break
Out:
**4:54**
